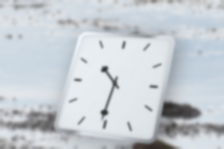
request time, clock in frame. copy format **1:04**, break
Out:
**10:31**
